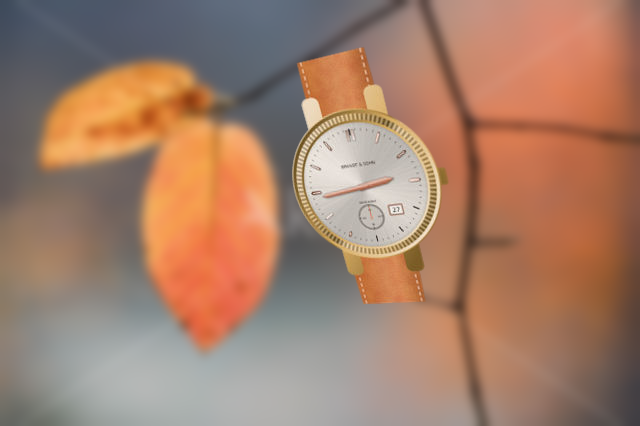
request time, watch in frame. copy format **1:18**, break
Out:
**2:44**
